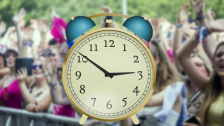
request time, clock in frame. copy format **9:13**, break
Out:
**2:51**
